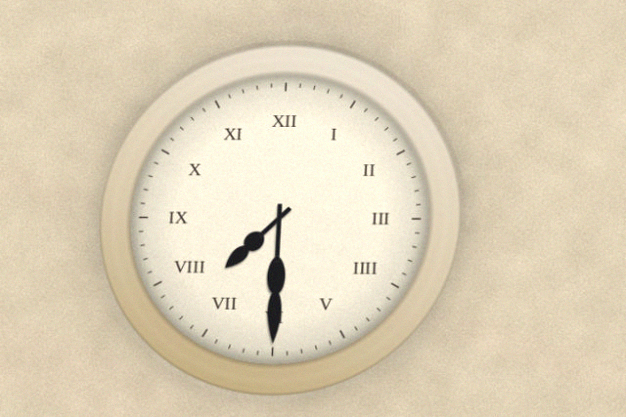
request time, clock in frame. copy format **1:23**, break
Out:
**7:30**
